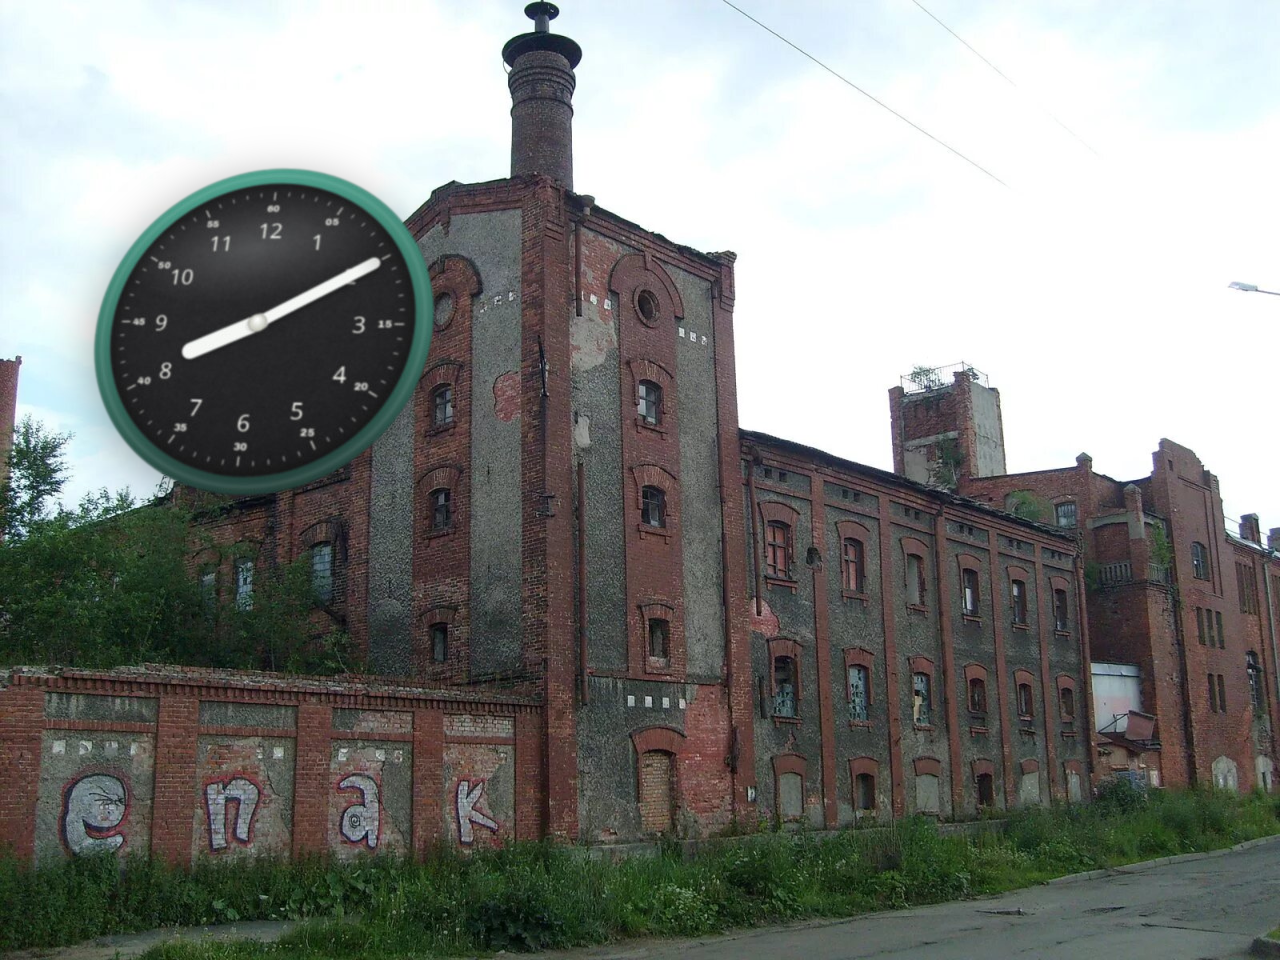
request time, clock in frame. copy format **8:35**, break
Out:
**8:10**
